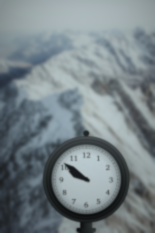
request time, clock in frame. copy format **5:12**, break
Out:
**9:51**
